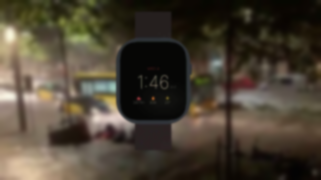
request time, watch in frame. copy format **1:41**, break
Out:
**1:46**
